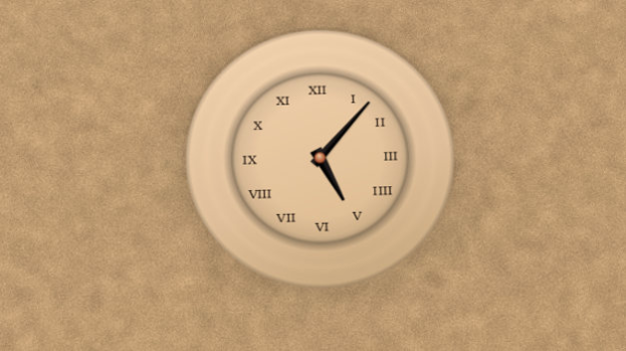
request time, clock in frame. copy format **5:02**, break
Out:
**5:07**
